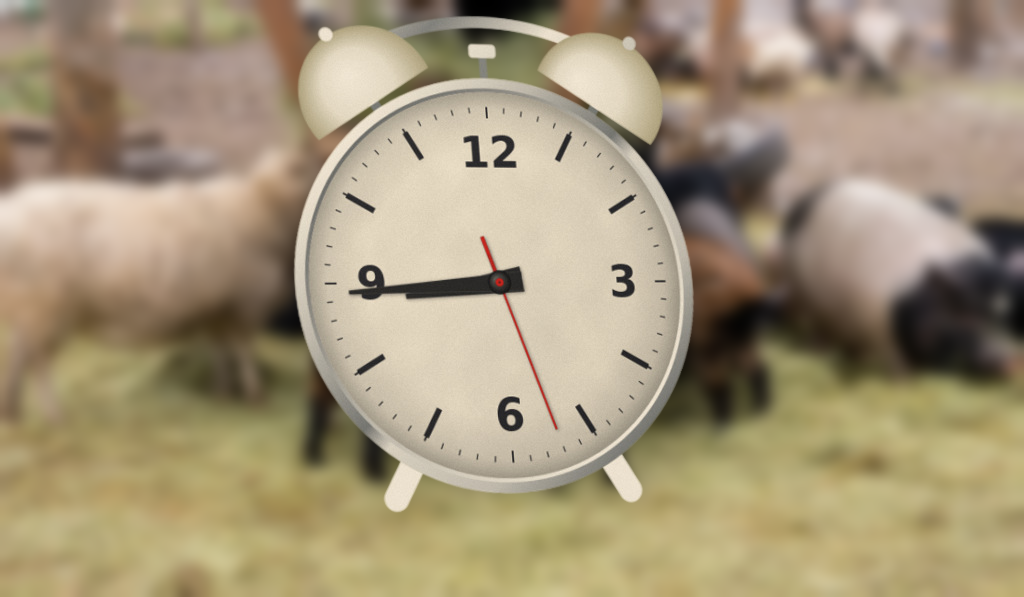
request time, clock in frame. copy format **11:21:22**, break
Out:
**8:44:27**
